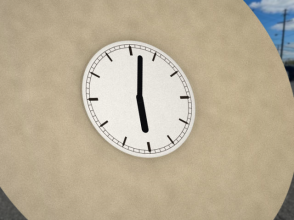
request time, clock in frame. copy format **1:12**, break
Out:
**6:02**
